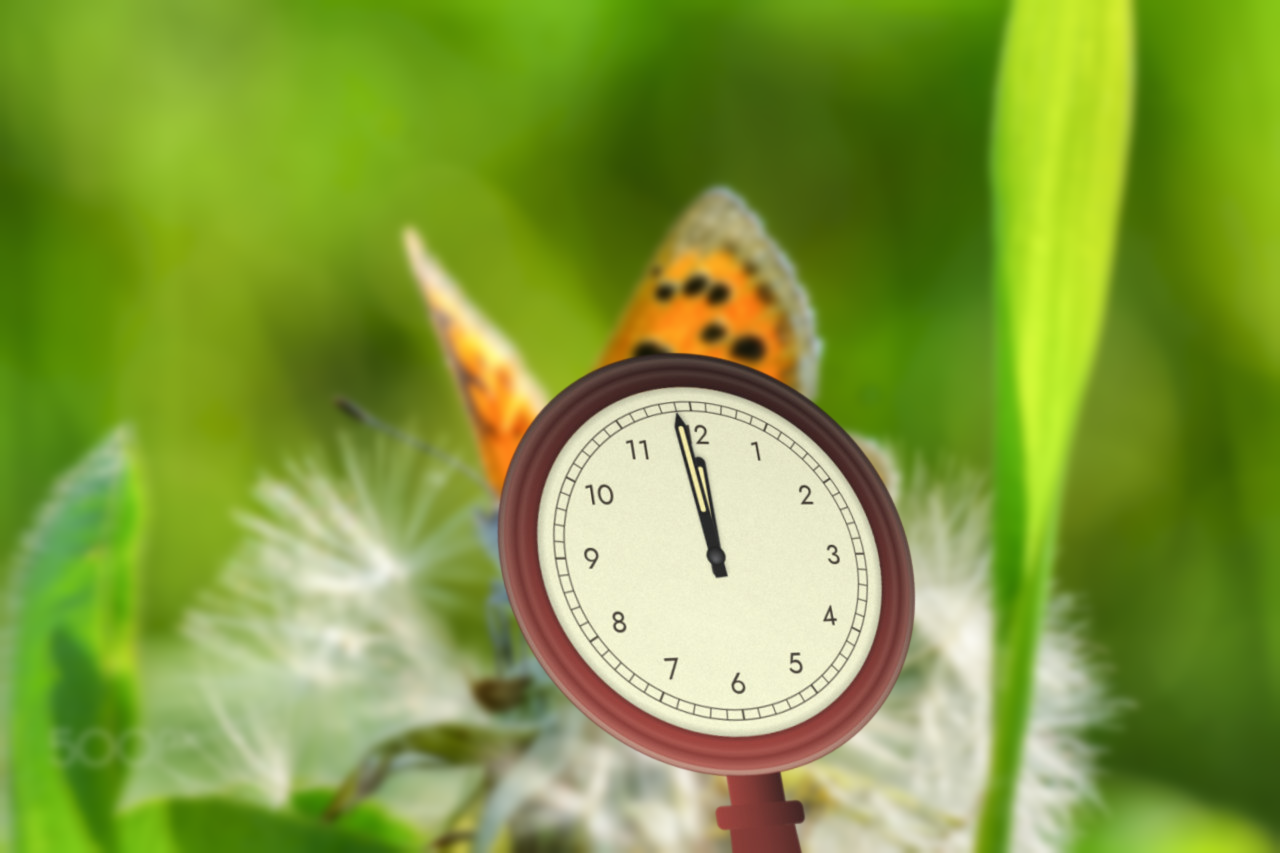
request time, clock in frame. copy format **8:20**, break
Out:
**11:59**
